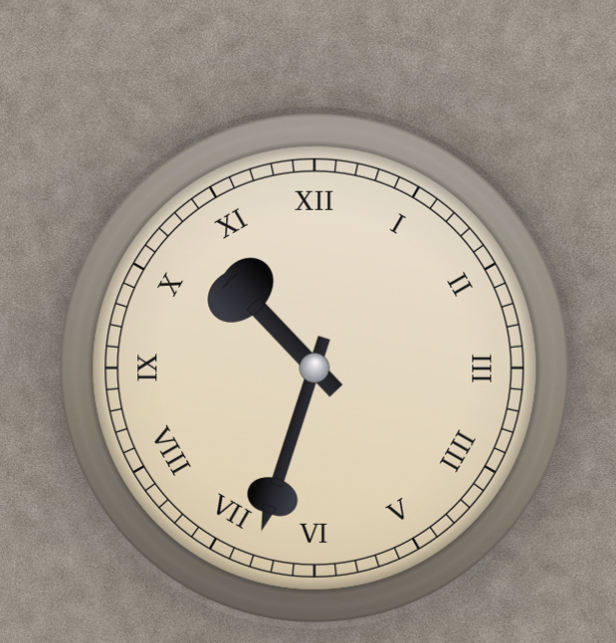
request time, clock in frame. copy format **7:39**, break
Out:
**10:33**
